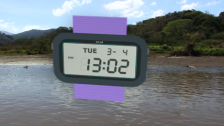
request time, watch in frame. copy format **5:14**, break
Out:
**13:02**
